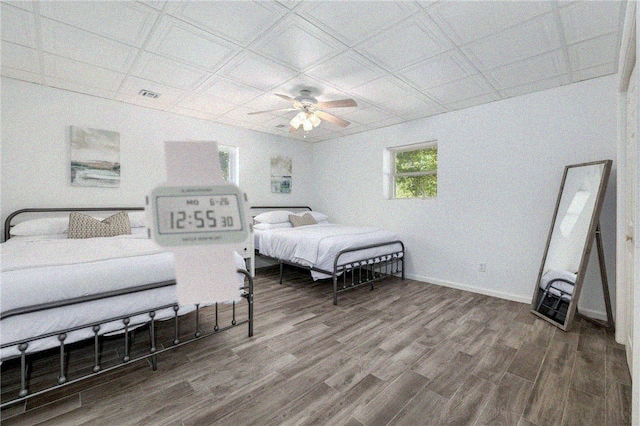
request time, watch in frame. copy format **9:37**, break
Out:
**12:55**
